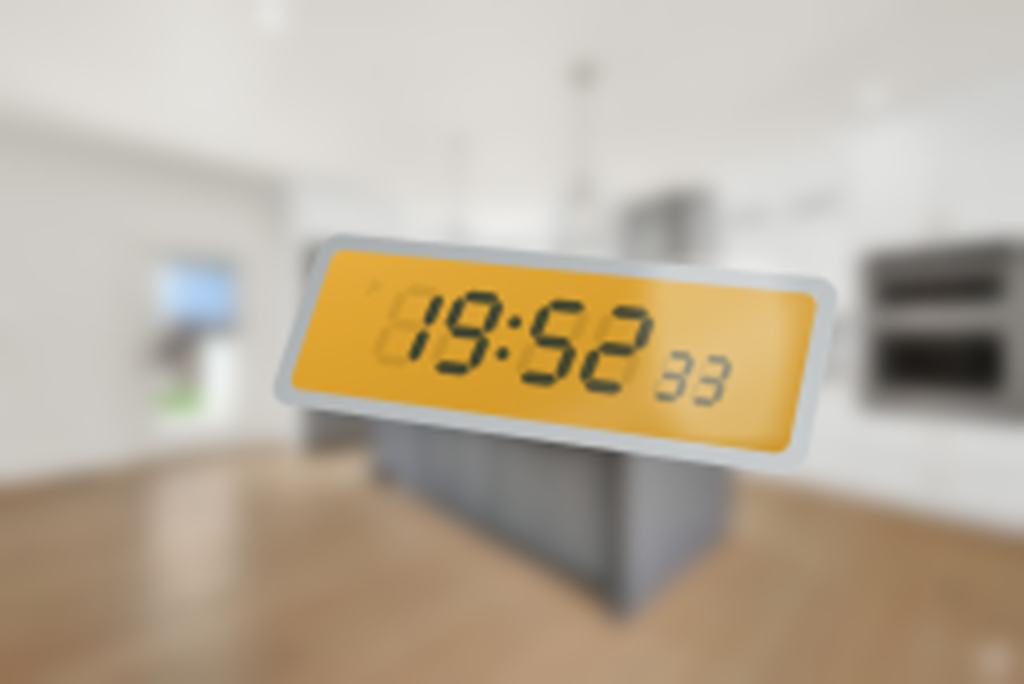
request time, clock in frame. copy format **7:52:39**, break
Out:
**19:52:33**
